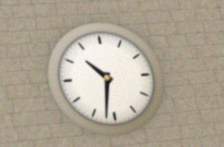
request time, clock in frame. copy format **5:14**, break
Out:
**10:32**
